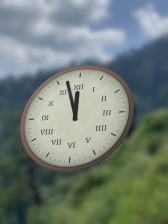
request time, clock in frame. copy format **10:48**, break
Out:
**11:57**
